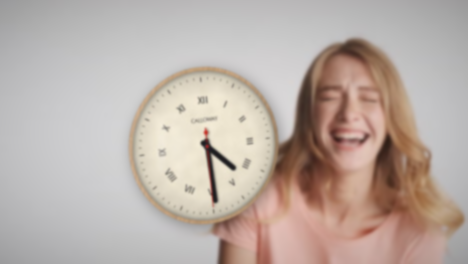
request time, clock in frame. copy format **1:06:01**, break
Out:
**4:29:30**
